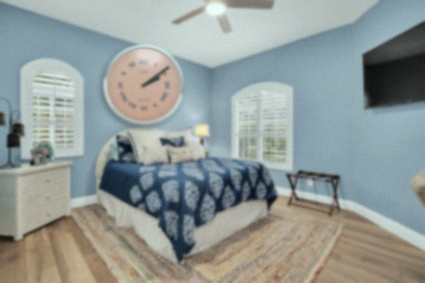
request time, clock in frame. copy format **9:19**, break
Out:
**2:09**
